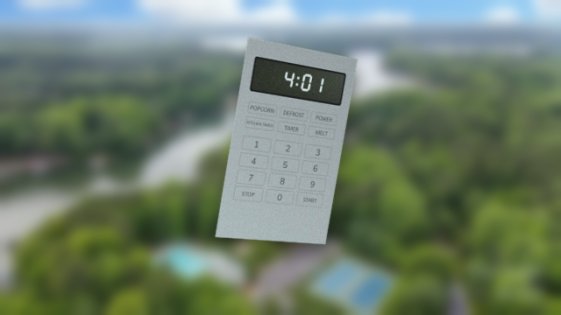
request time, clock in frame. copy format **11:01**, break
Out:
**4:01**
